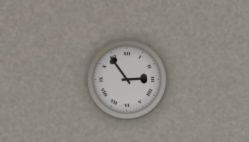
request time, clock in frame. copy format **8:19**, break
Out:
**2:54**
